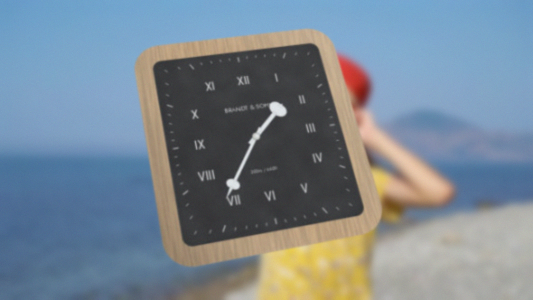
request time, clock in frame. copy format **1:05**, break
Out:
**1:36**
